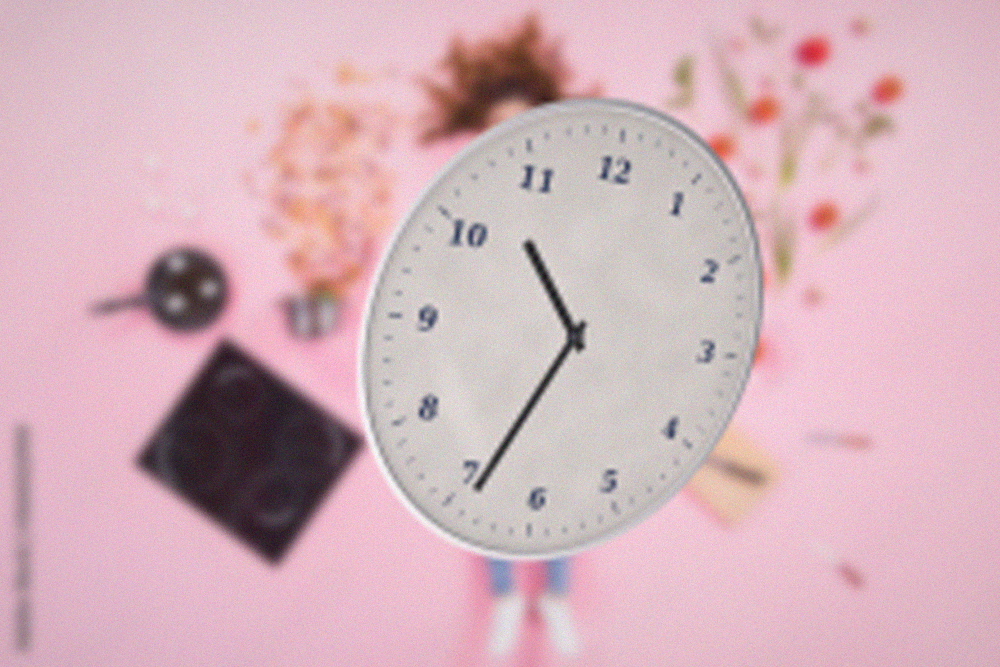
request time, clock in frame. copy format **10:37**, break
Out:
**10:34**
